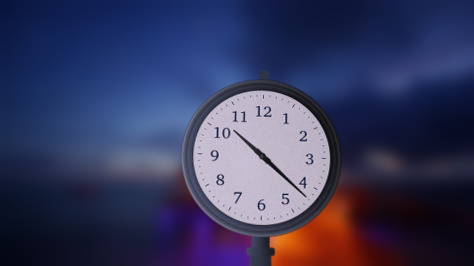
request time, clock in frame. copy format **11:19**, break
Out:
**10:22**
